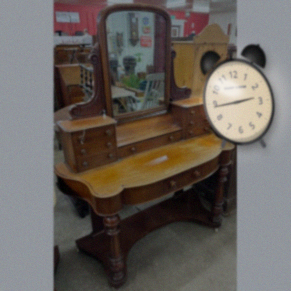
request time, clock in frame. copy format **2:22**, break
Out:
**2:44**
